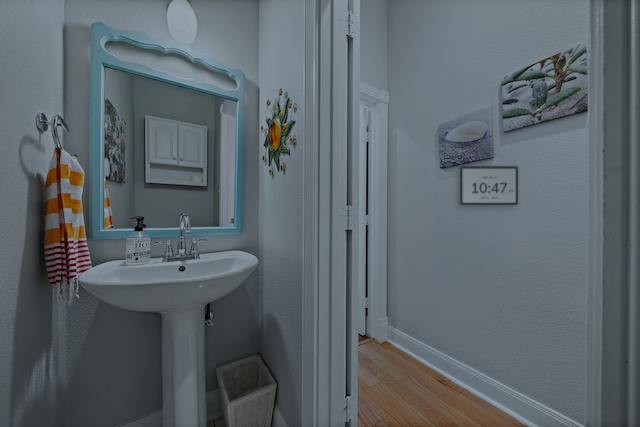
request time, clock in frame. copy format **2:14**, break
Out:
**10:47**
